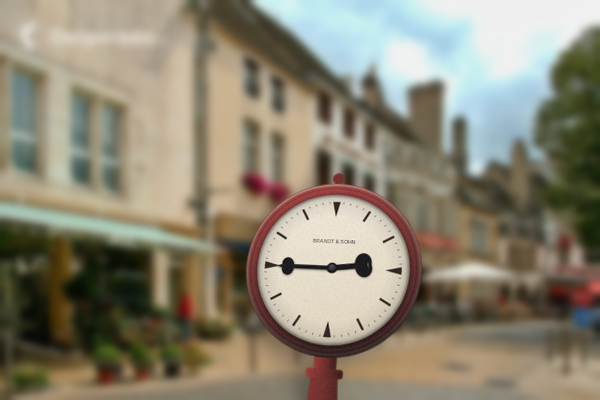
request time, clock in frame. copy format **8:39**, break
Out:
**2:45**
